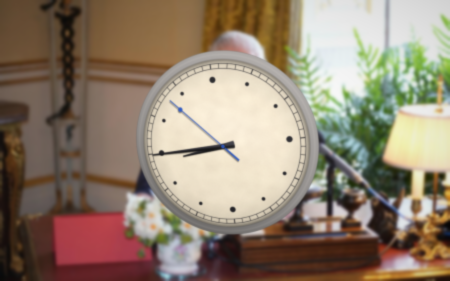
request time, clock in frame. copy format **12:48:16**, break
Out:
**8:44:53**
